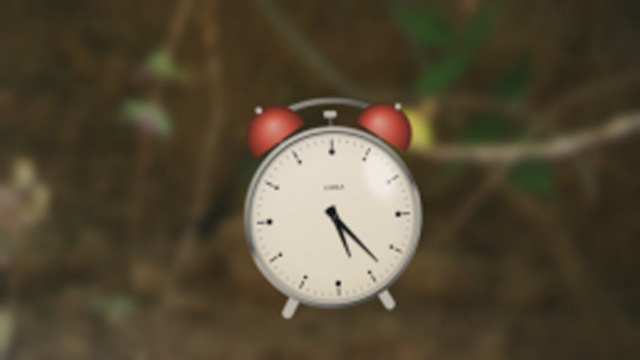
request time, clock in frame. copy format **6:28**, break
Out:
**5:23**
